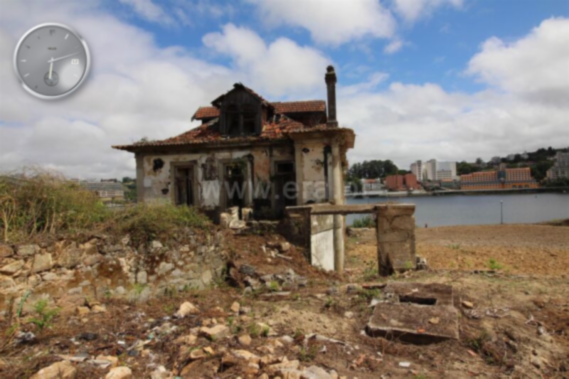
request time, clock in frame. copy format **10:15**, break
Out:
**6:12**
